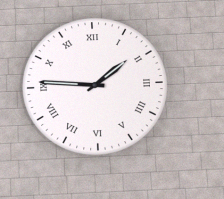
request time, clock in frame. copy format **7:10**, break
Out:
**1:46**
